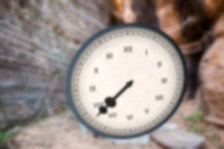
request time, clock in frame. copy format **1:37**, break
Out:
**7:38**
